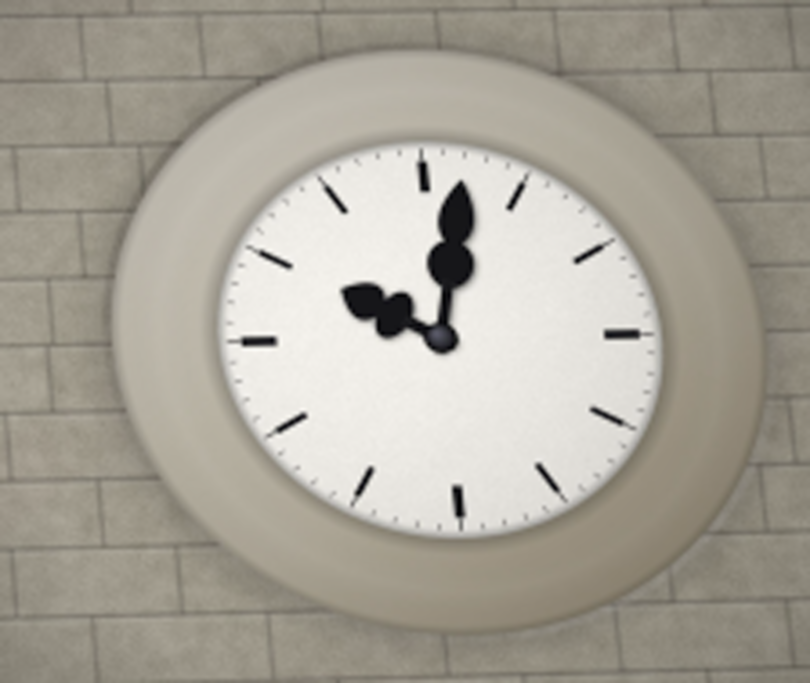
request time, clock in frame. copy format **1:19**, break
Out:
**10:02**
